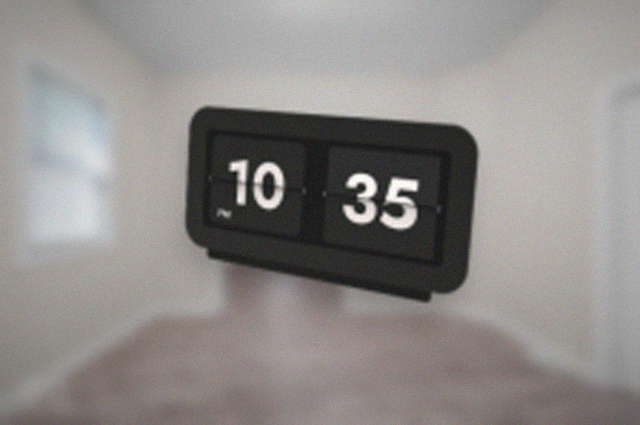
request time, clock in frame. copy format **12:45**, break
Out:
**10:35**
